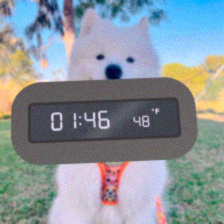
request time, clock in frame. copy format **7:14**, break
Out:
**1:46**
